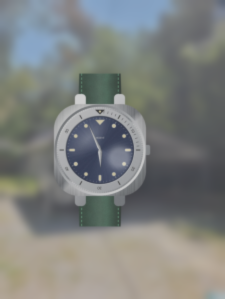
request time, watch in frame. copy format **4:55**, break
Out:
**5:56**
